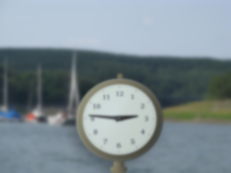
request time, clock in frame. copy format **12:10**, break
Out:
**2:46**
